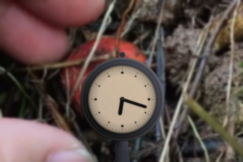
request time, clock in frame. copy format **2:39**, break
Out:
**6:18**
